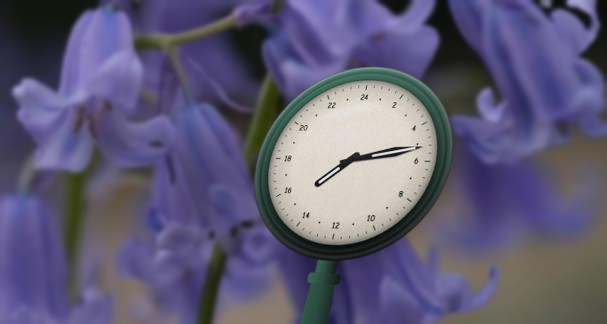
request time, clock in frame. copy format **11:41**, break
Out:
**15:13**
